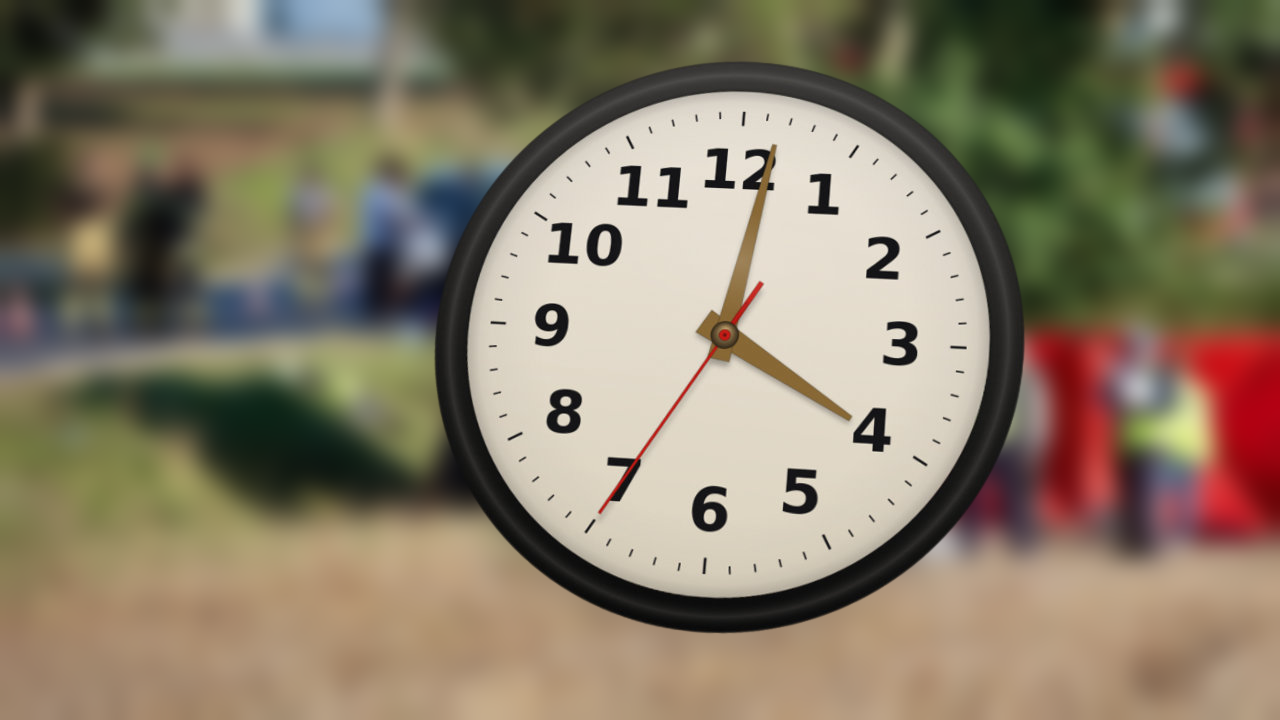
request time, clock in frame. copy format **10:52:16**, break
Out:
**4:01:35**
